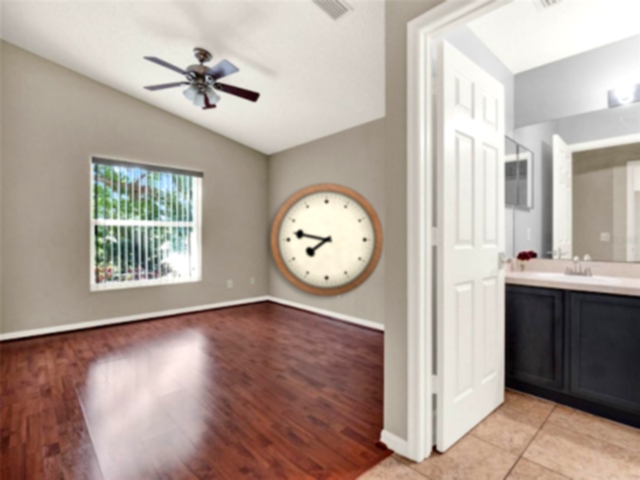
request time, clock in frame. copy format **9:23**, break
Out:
**7:47**
